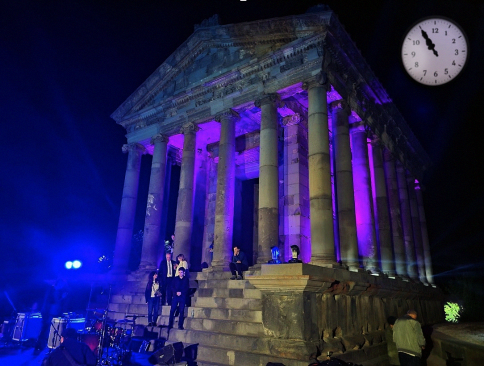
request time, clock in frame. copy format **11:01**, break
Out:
**10:55**
